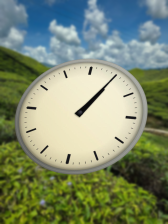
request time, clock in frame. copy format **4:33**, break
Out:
**1:05**
